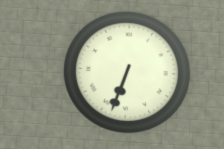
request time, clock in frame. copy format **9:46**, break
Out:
**6:33**
